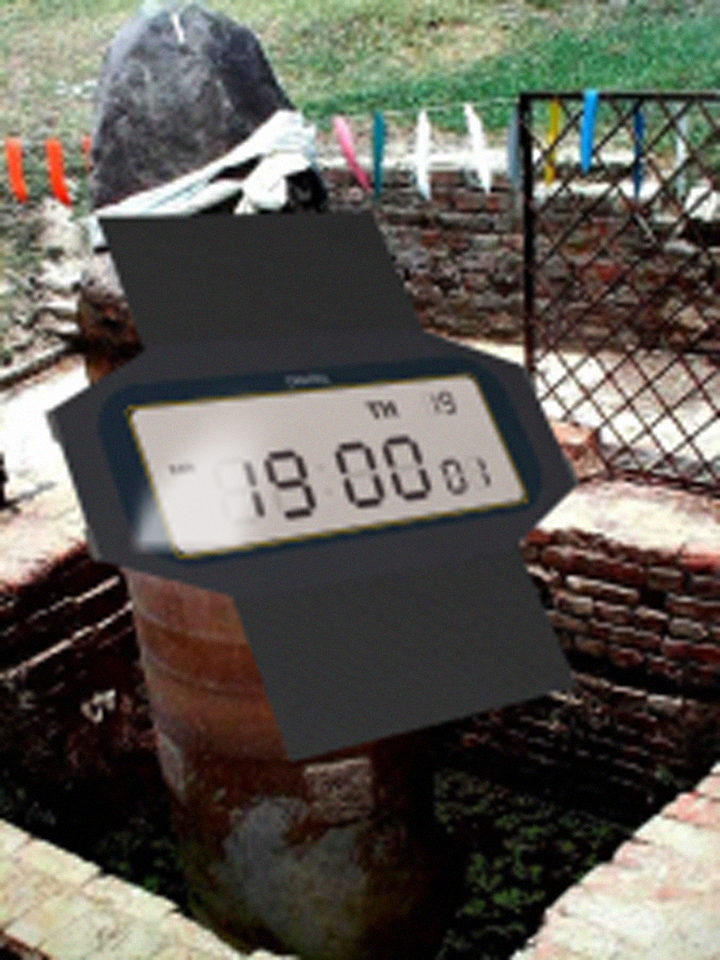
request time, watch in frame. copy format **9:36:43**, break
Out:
**19:00:01**
